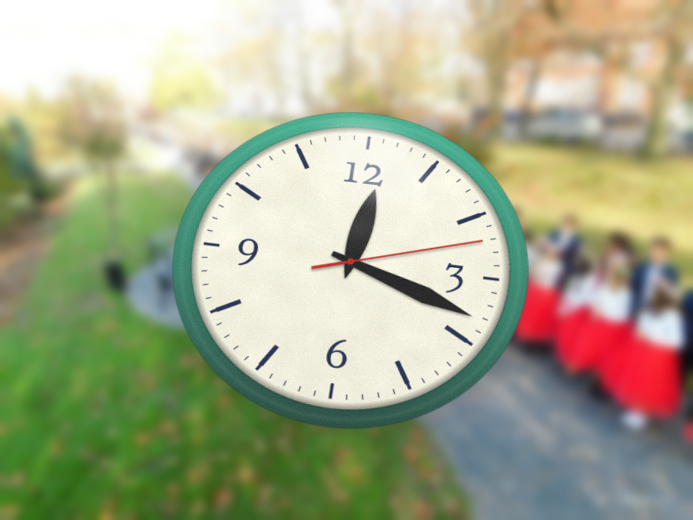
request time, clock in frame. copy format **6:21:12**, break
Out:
**12:18:12**
